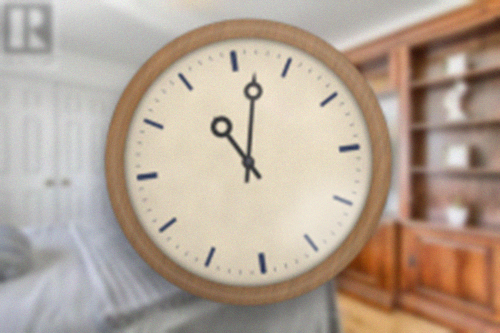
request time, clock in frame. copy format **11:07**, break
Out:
**11:02**
